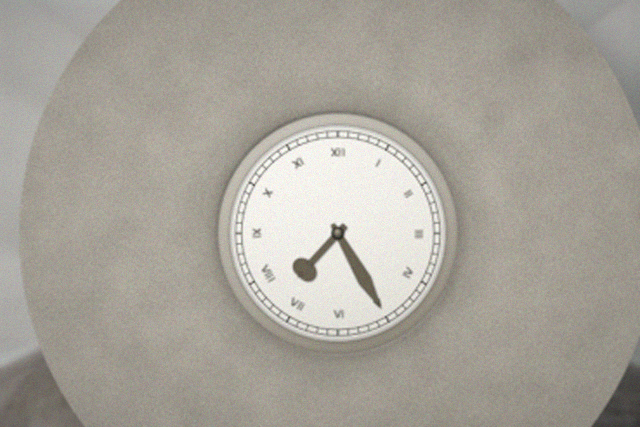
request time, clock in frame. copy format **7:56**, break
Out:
**7:25**
